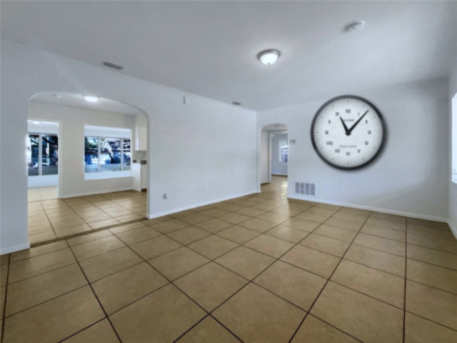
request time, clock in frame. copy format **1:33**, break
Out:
**11:07**
